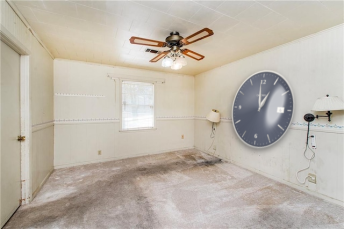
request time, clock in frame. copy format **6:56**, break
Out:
**12:59**
